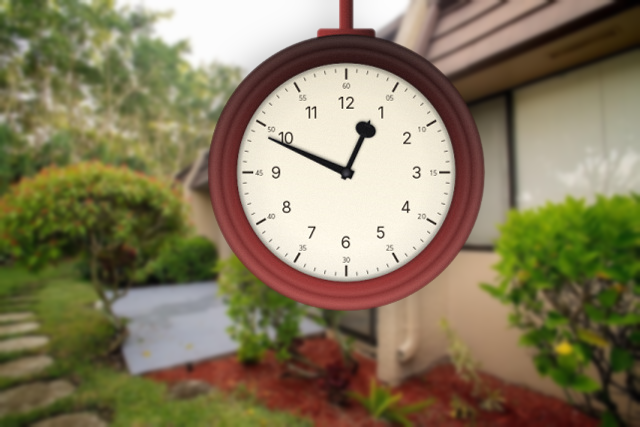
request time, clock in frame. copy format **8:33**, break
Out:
**12:49**
